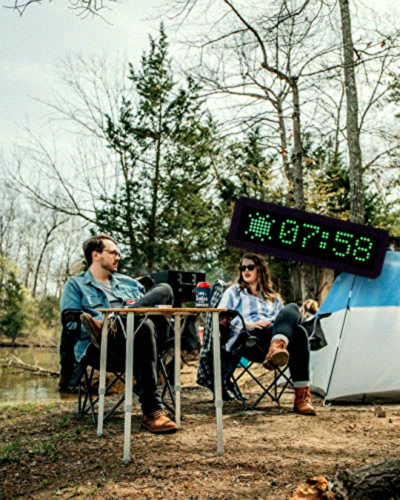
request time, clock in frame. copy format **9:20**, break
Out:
**7:58**
